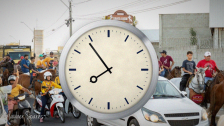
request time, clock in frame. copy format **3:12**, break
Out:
**7:54**
